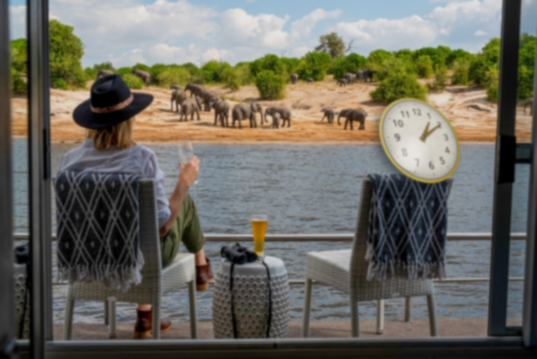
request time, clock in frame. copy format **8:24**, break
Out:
**1:10**
